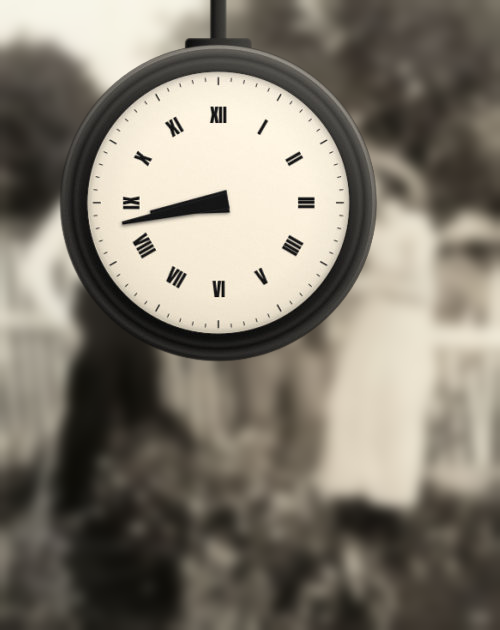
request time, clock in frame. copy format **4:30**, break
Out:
**8:43**
